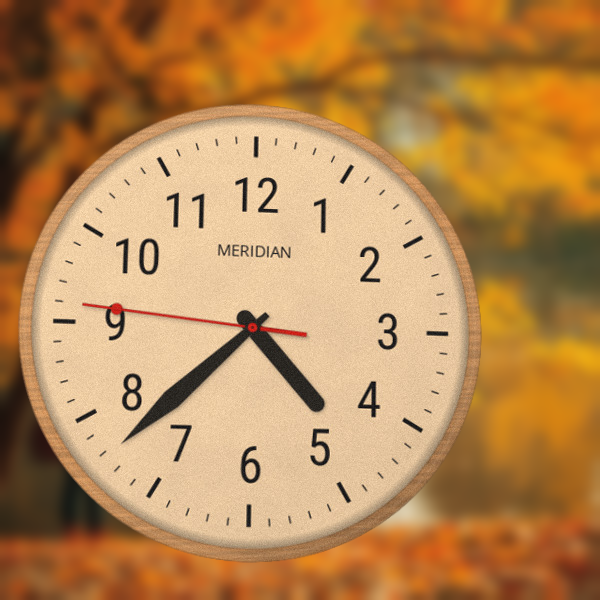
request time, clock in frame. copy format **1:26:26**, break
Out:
**4:37:46**
